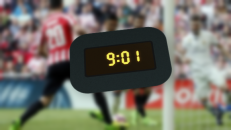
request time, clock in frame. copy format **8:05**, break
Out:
**9:01**
